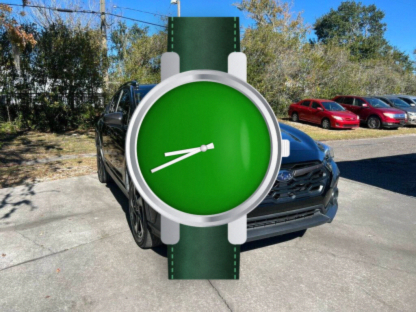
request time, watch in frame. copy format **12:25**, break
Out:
**8:41**
